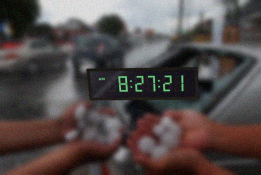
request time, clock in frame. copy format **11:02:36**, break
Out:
**8:27:21**
